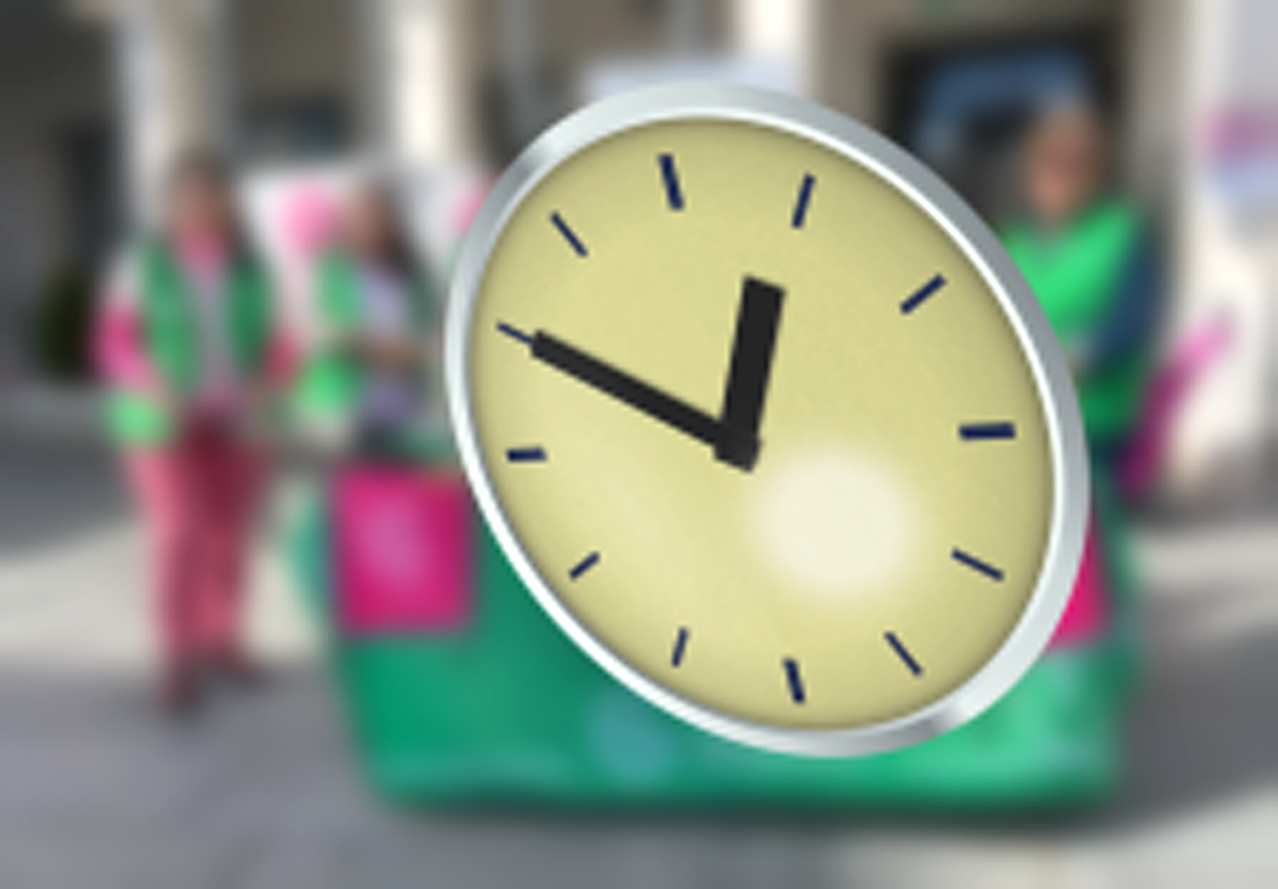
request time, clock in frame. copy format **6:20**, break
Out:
**12:50**
